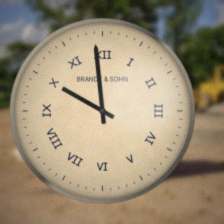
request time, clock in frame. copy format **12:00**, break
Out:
**9:59**
